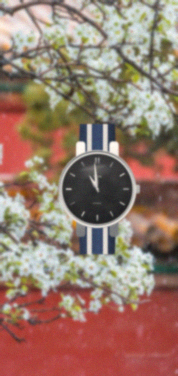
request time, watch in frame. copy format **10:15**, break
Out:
**10:59**
